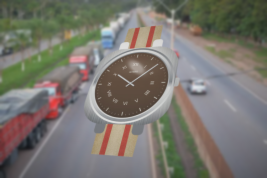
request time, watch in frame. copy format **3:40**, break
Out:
**10:08**
